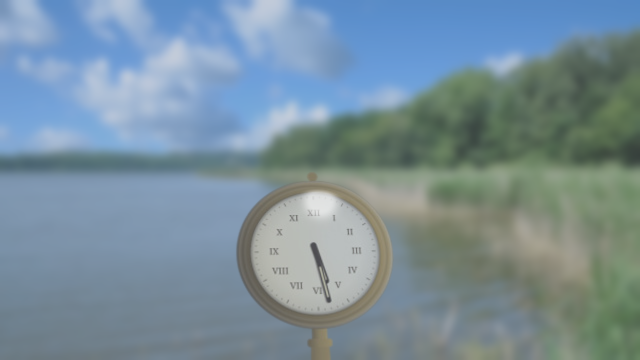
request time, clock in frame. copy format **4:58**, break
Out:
**5:28**
